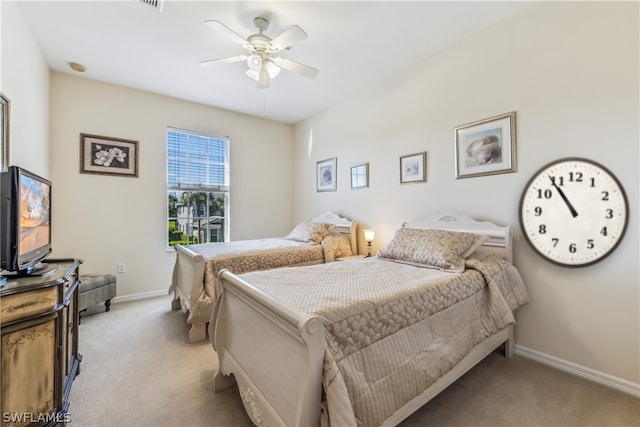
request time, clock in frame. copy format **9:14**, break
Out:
**10:54**
